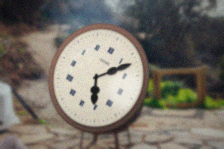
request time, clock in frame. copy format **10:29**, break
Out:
**5:07**
